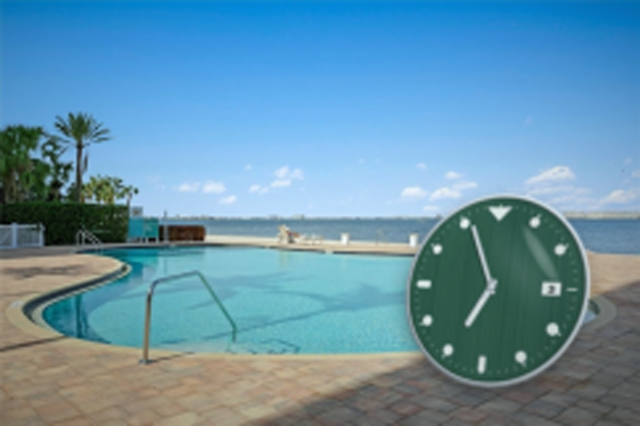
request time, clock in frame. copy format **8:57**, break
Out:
**6:56**
